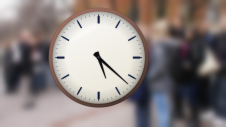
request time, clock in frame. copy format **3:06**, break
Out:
**5:22**
